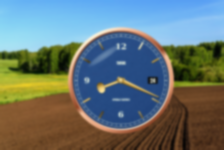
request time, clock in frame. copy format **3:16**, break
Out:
**8:19**
